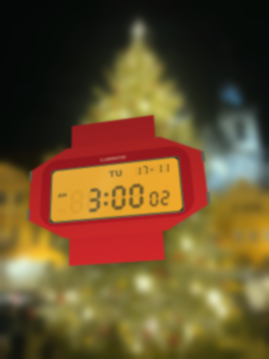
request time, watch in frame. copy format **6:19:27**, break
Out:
**3:00:02**
